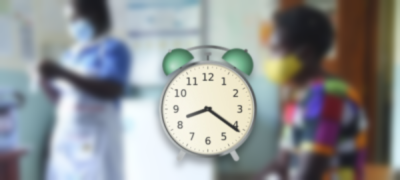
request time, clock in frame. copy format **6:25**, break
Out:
**8:21**
